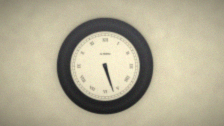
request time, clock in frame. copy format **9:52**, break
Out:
**5:27**
